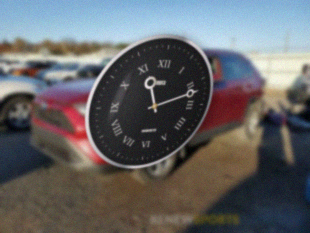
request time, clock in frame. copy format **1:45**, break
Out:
**11:12**
